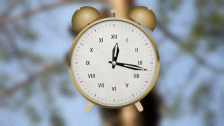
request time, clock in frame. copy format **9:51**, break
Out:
**12:17**
